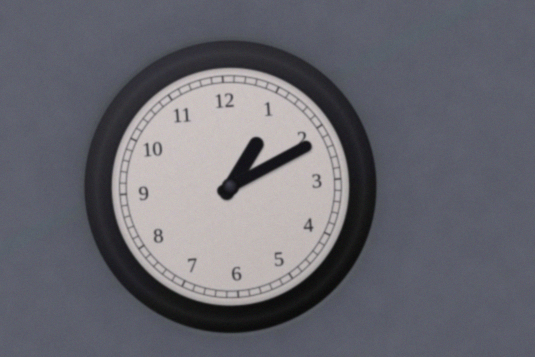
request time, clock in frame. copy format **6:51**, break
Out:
**1:11**
